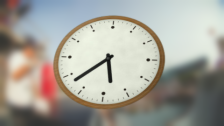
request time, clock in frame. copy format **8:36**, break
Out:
**5:38**
